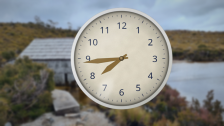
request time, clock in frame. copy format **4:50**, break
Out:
**7:44**
